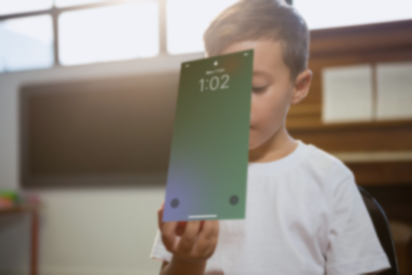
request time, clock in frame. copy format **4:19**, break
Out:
**1:02**
